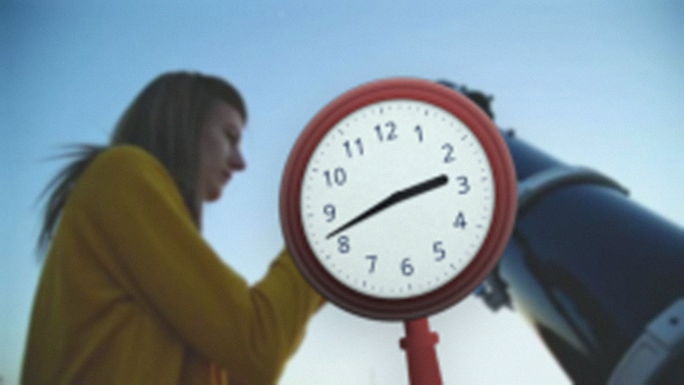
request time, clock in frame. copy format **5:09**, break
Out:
**2:42**
